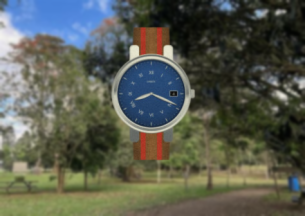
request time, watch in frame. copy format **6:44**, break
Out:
**8:19**
